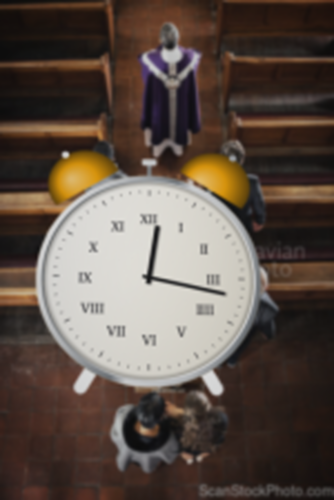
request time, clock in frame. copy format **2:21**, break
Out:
**12:17**
